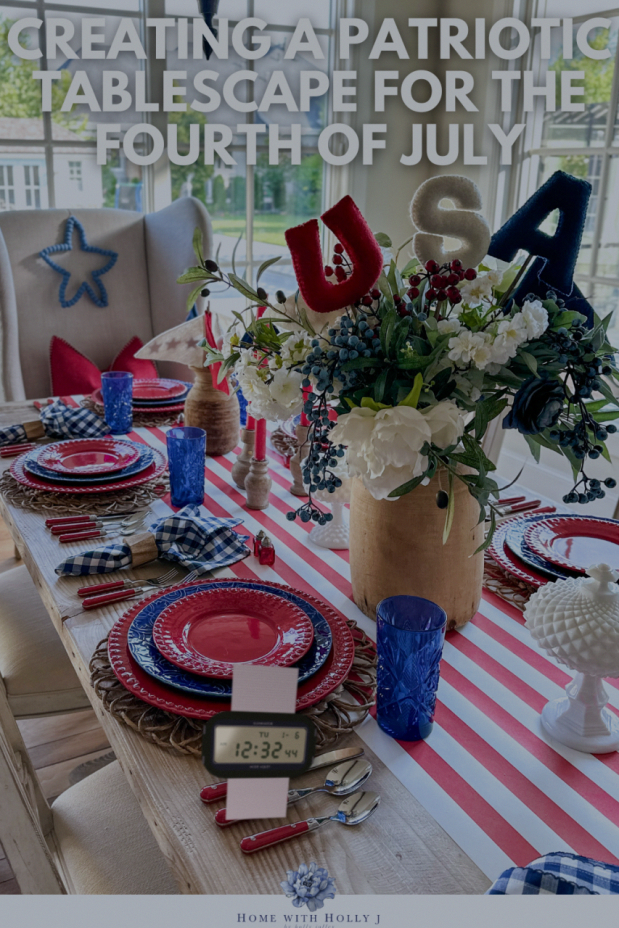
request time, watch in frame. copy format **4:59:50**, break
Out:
**12:32:44**
